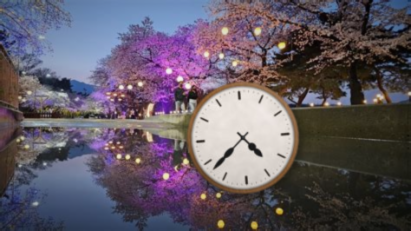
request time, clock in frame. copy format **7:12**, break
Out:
**4:38**
